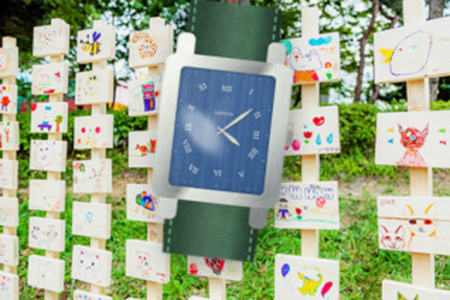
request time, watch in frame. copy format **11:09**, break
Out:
**4:08**
